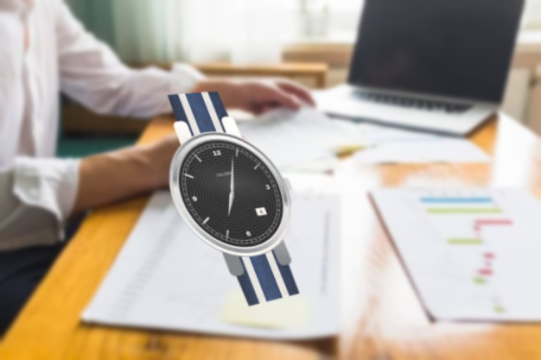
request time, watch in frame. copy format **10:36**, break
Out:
**7:04**
